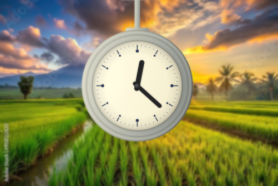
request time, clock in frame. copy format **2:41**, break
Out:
**12:22**
